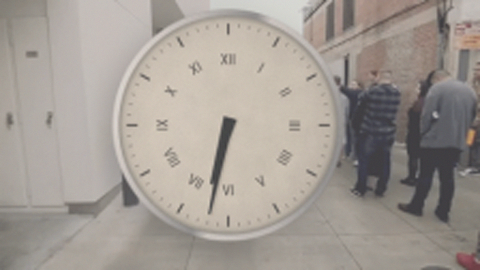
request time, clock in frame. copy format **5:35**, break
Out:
**6:32**
